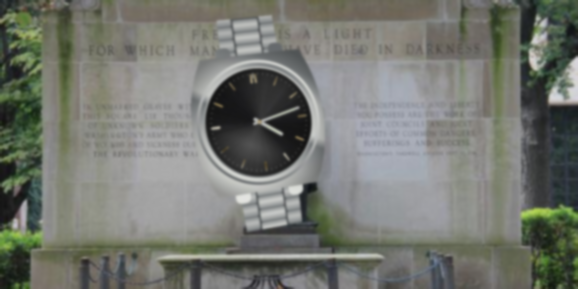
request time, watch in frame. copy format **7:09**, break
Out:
**4:13**
